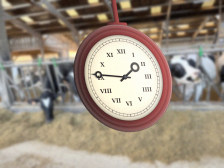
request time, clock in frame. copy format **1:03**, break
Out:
**1:46**
